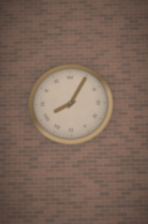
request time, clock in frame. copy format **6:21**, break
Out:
**8:05**
